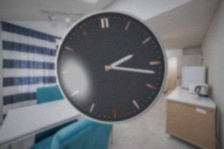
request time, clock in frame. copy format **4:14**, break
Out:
**2:17**
